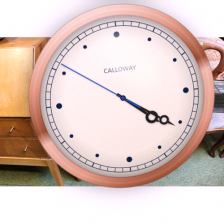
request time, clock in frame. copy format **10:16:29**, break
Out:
**4:20:51**
